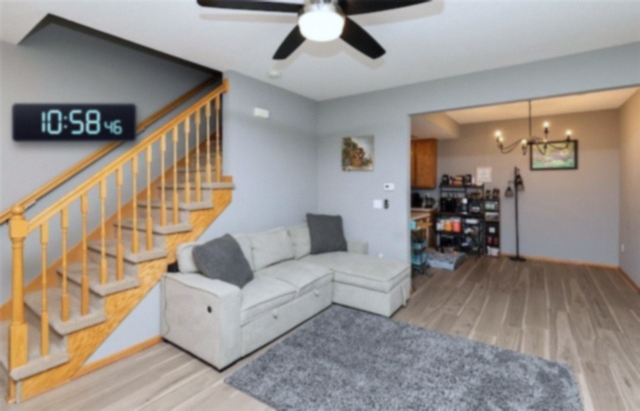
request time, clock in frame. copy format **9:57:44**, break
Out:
**10:58:46**
